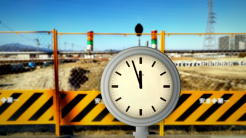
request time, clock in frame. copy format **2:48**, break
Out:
**11:57**
